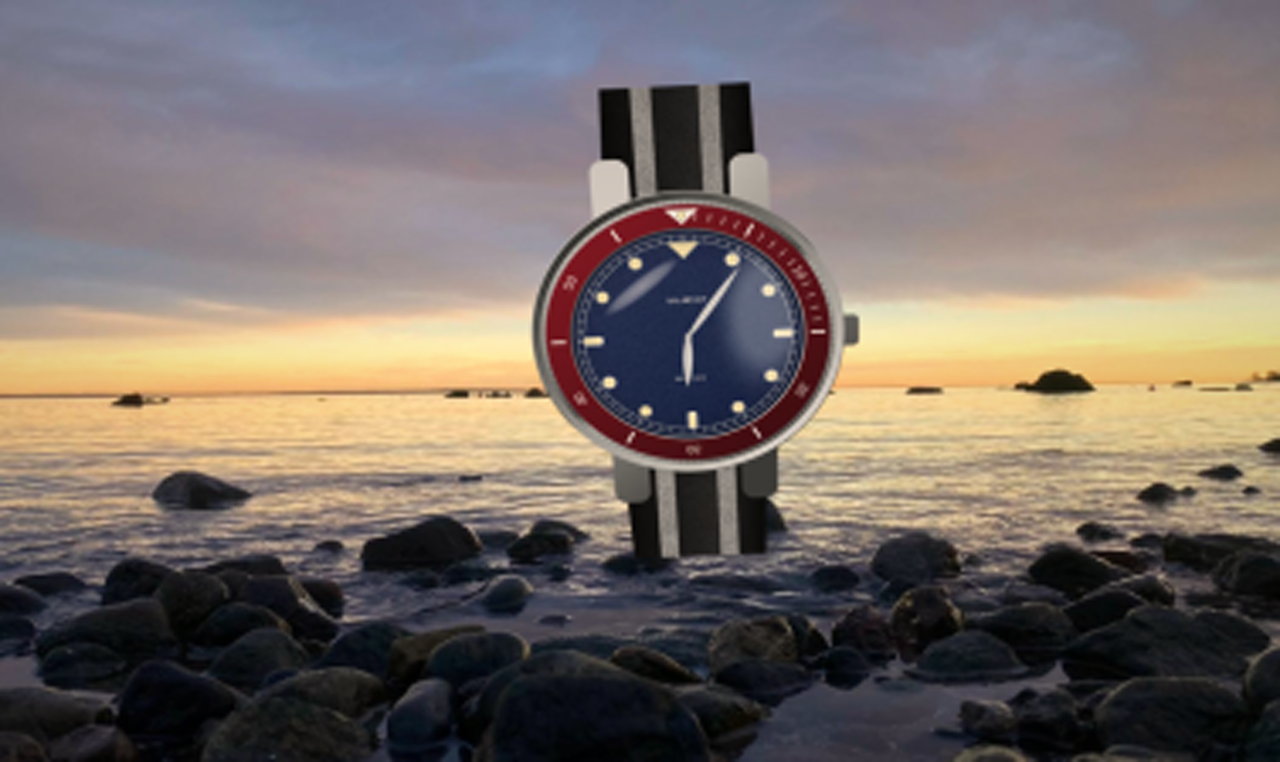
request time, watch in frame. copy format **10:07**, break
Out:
**6:06**
